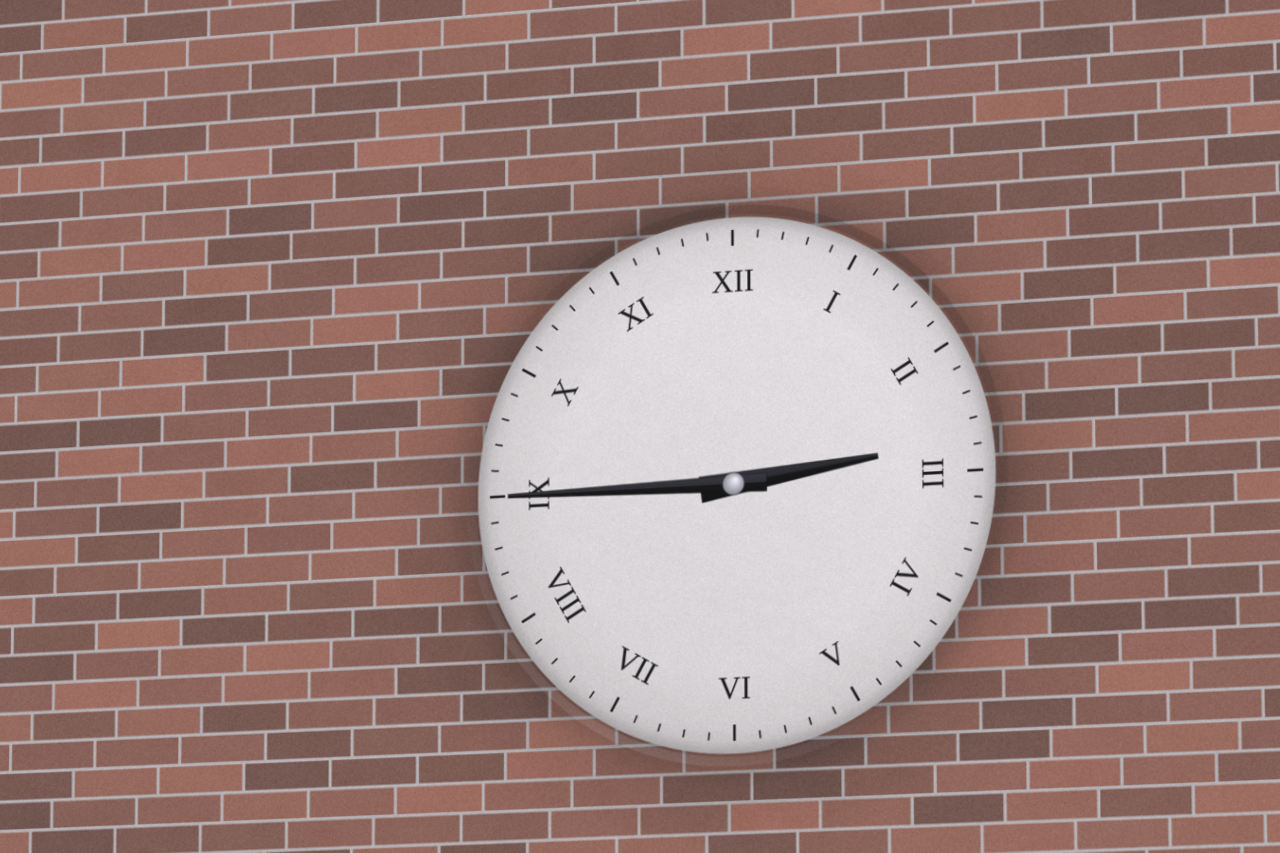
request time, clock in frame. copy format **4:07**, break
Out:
**2:45**
